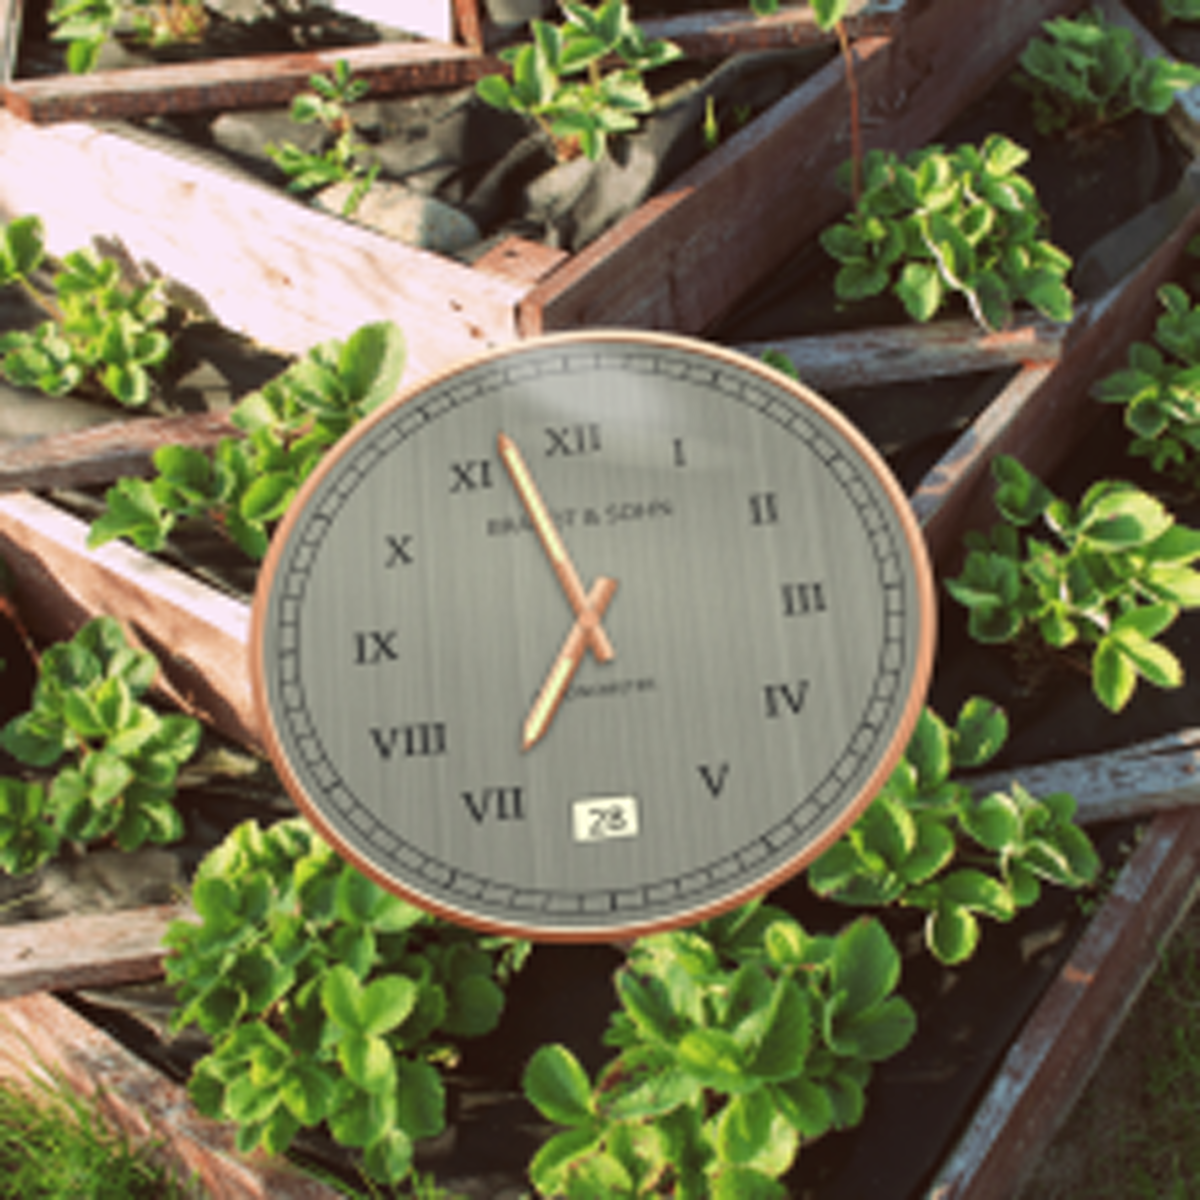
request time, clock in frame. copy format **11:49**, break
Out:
**6:57**
